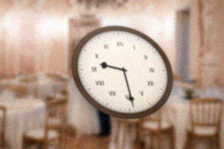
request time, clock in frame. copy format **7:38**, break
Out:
**9:29**
